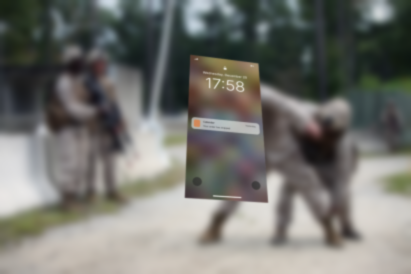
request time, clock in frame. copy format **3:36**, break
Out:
**17:58**
